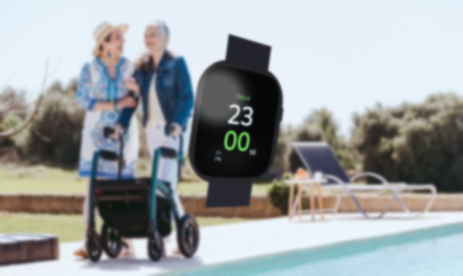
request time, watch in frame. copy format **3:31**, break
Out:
**23:00**
